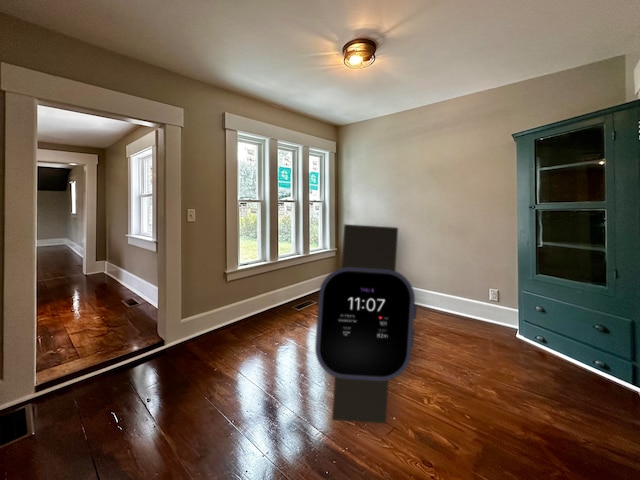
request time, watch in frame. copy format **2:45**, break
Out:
**11:07**
